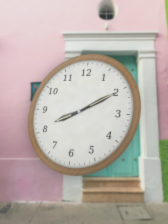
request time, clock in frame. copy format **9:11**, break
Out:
**8:10**
